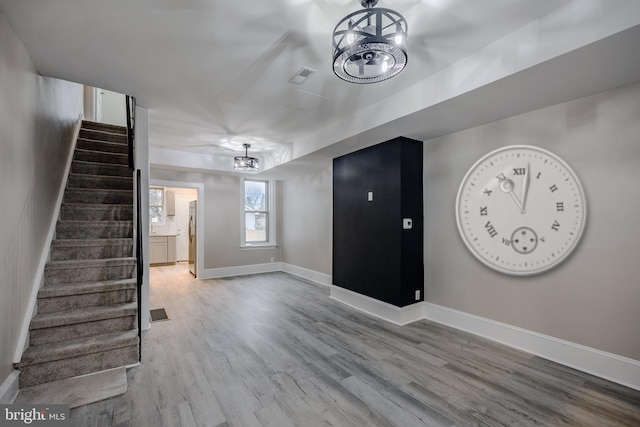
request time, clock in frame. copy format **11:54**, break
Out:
**11:02**
